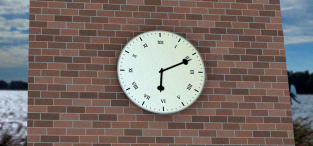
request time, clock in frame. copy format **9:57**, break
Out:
**6:11**
